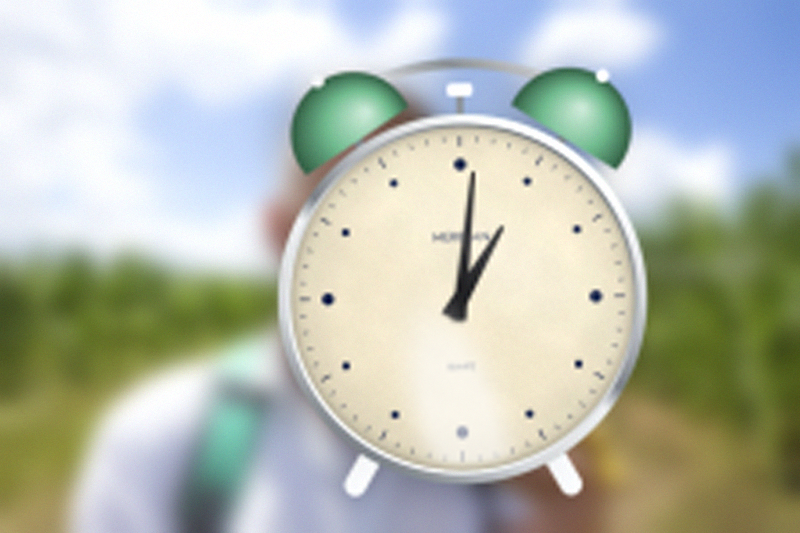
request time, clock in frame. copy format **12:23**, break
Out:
**1:01**
